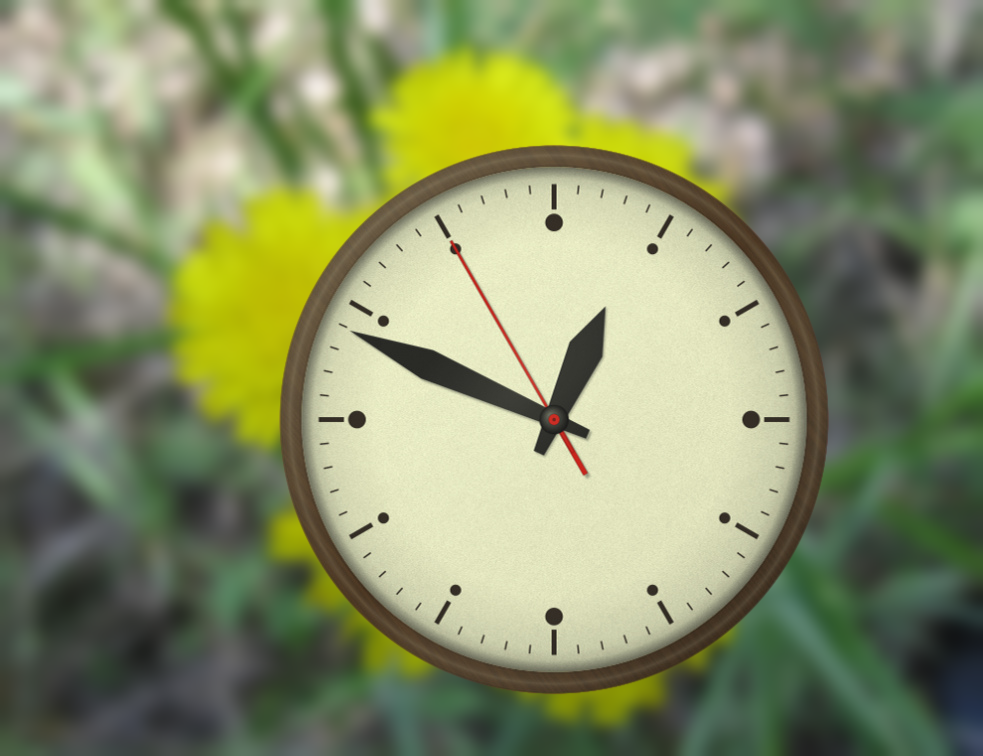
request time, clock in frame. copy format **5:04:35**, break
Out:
**12:48:55**
